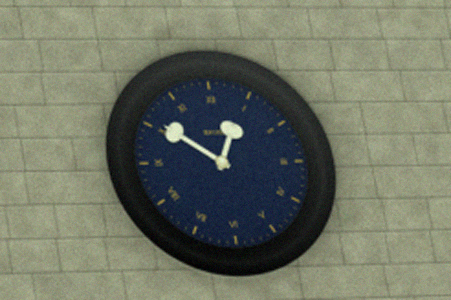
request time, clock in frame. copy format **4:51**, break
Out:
**12:51**
